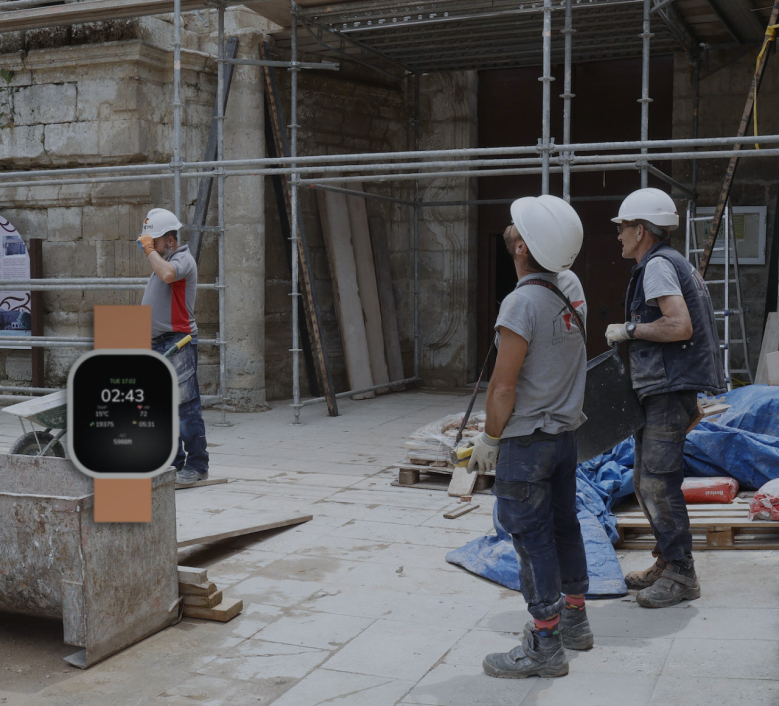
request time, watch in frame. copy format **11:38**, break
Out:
**2:43**
